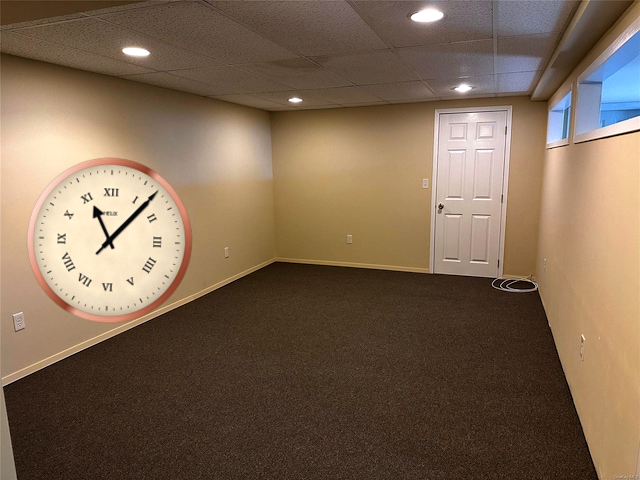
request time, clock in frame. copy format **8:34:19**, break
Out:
**11:07:07**
